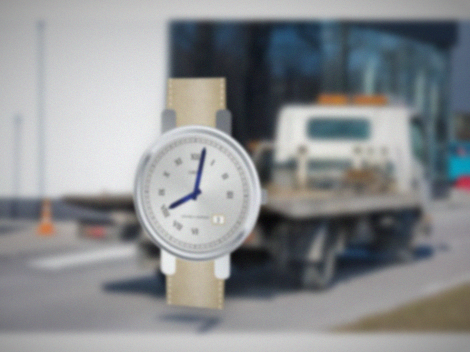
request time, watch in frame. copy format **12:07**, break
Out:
**8:02**
